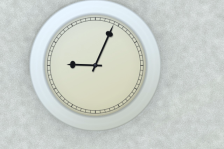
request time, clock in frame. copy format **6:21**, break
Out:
**9:04**
